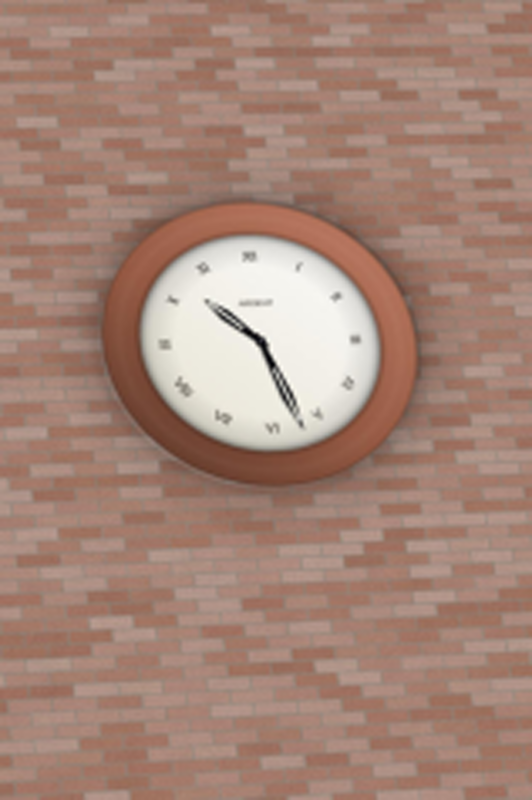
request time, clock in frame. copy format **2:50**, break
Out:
**10:27**
